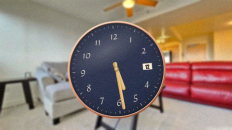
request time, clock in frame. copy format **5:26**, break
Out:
**5:29**
